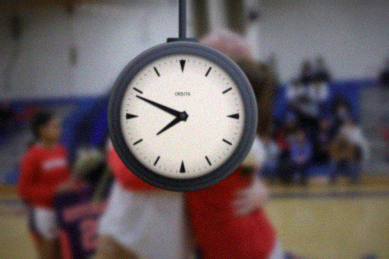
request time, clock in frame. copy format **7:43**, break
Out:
**7:49**
